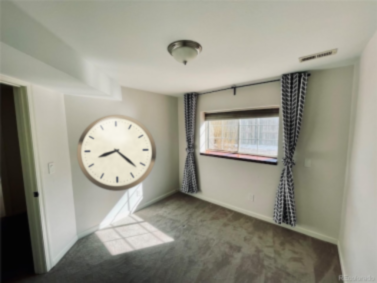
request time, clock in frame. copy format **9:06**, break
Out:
**8:22**
